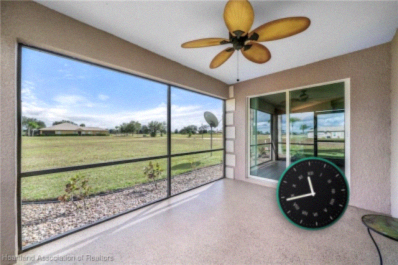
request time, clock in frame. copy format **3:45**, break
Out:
**11:44**
